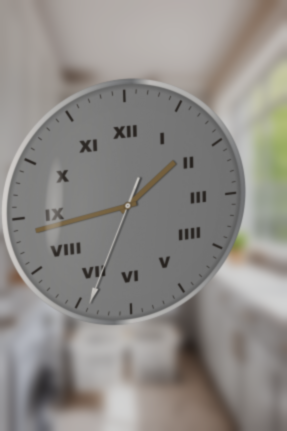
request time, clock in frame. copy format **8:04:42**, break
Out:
**1:43:34**
